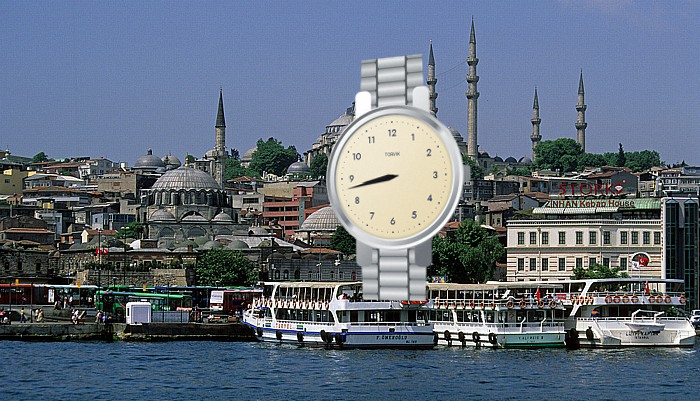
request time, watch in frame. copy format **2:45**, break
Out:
**8:43**
